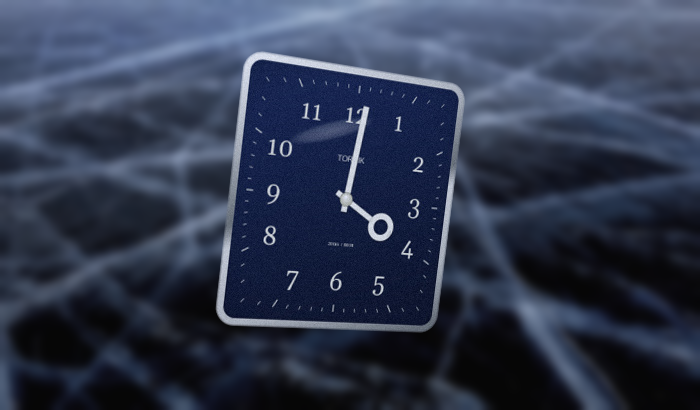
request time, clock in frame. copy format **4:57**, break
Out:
**4:01**
